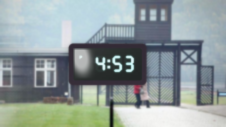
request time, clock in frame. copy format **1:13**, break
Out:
**4:53**
